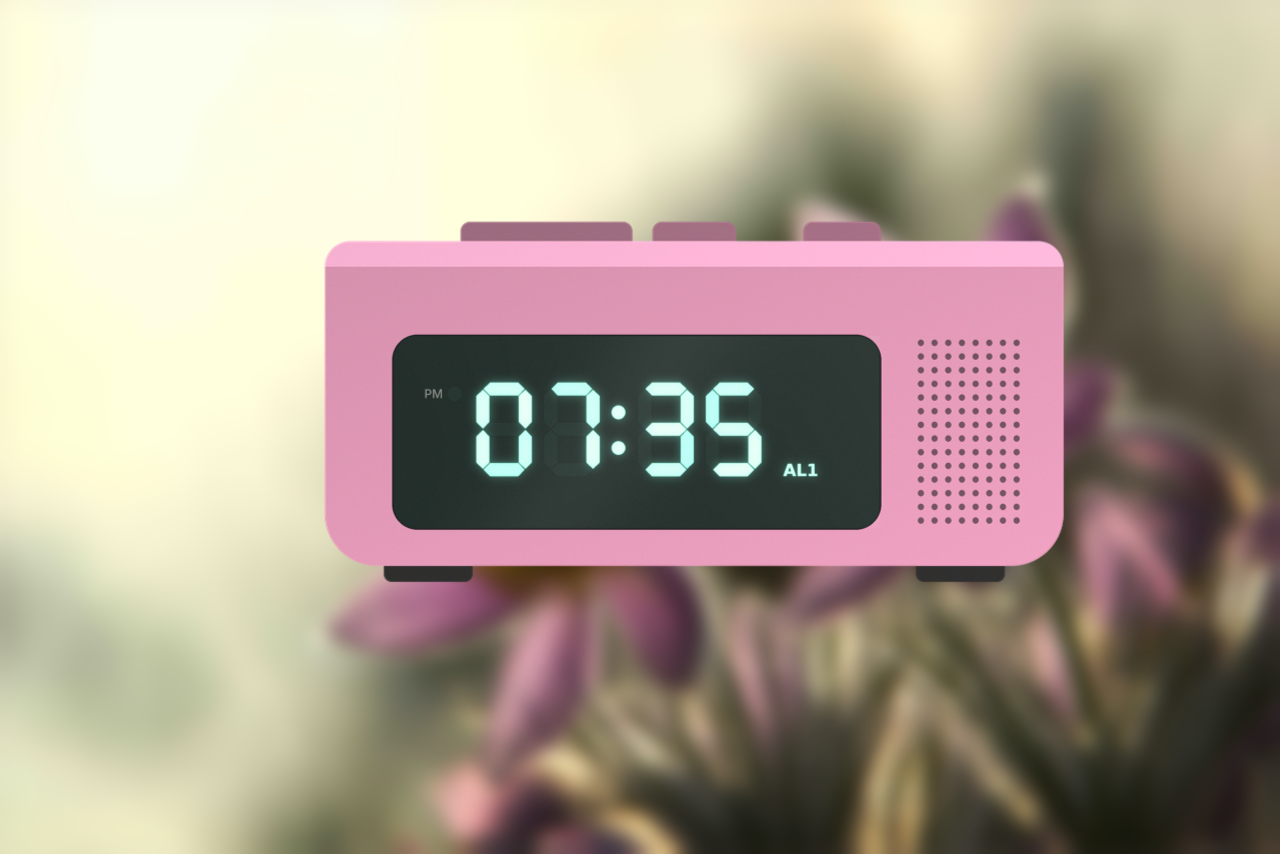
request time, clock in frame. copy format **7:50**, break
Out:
**7:35**
